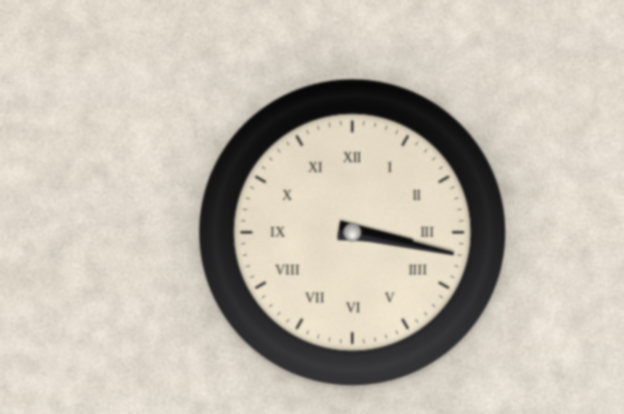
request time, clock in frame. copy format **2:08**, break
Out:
**3:17**
